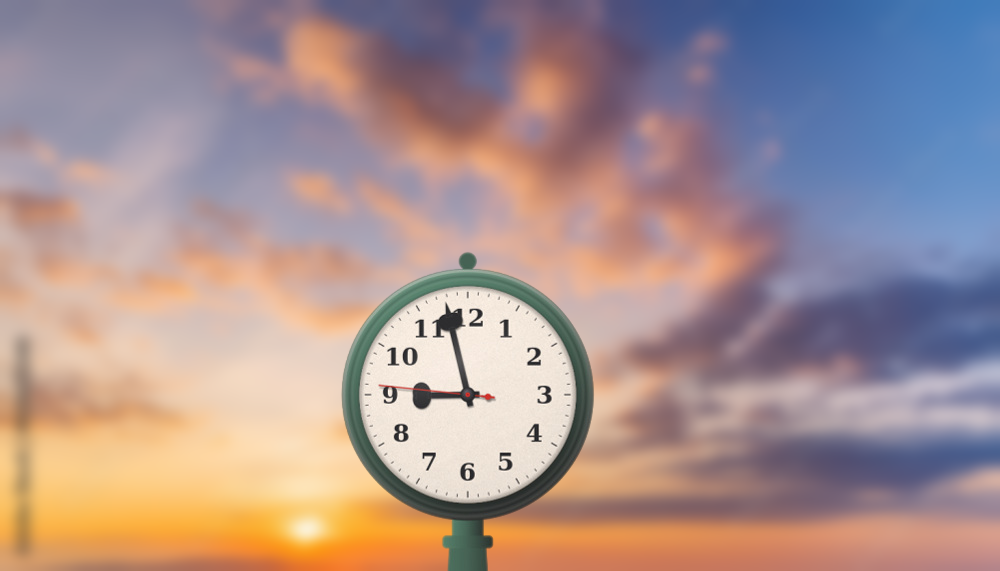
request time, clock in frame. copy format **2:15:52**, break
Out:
**8:57:46**
